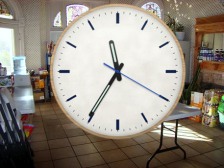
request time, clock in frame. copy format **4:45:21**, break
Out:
**11:35:20**
